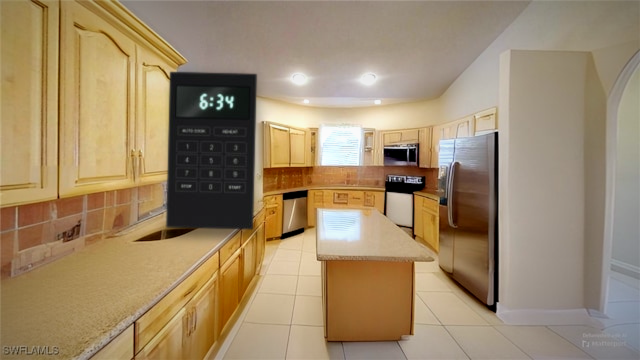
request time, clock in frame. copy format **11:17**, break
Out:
**6:34**
